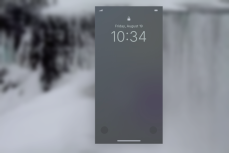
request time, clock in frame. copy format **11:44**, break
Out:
**10:34**
